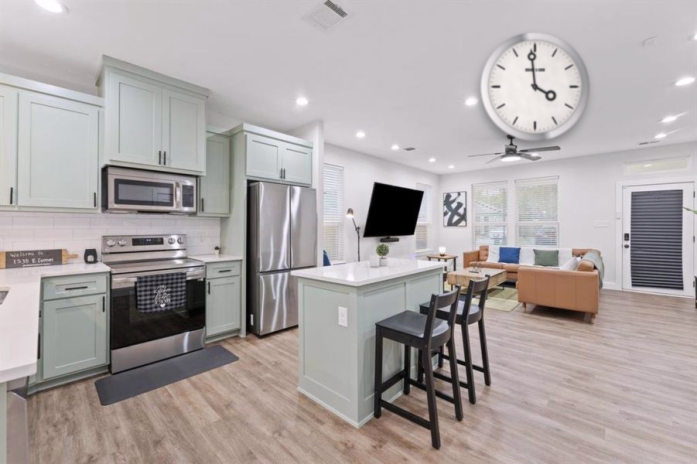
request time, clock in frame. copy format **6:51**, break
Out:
**3:59**
